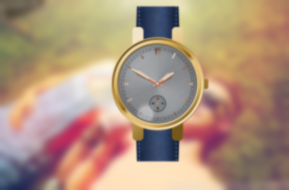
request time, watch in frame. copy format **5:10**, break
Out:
**1:50**
